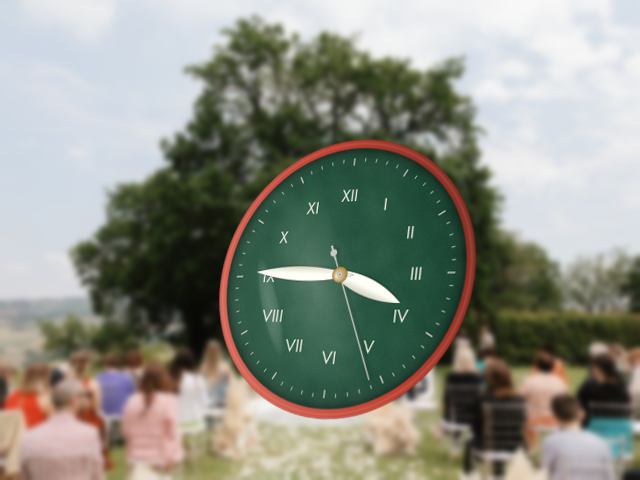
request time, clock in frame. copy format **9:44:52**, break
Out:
**3:45:26**
